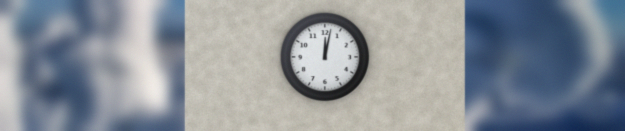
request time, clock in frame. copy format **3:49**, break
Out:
**12:02**
